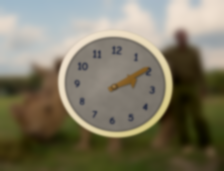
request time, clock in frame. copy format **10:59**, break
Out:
**2:09**
